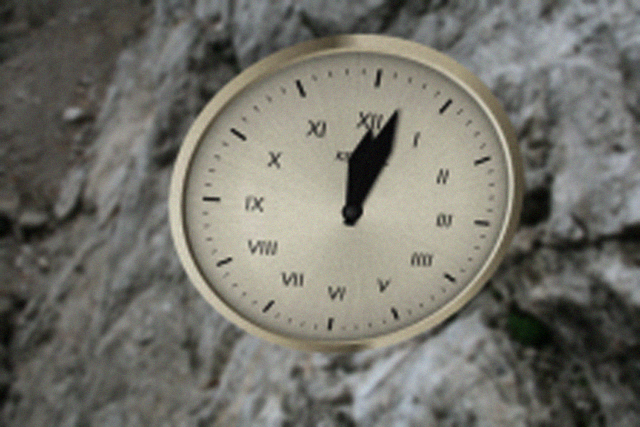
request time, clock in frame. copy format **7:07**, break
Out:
**12:02**
